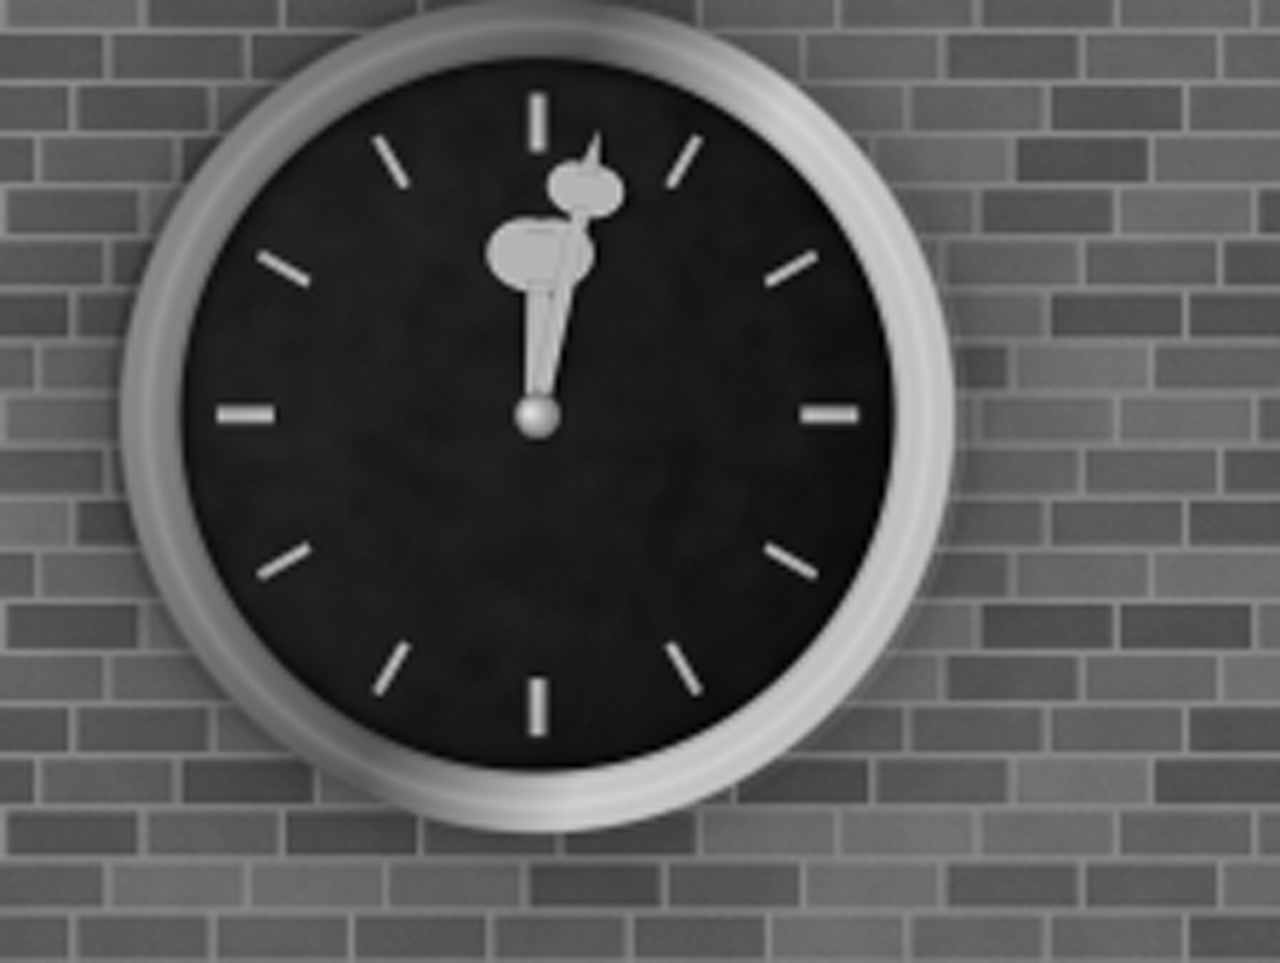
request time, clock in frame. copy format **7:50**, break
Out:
**12:02**
